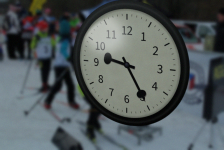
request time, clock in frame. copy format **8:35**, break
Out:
**9:25**
